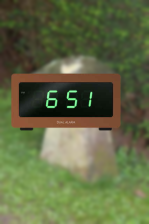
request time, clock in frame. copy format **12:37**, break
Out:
**6:51**
